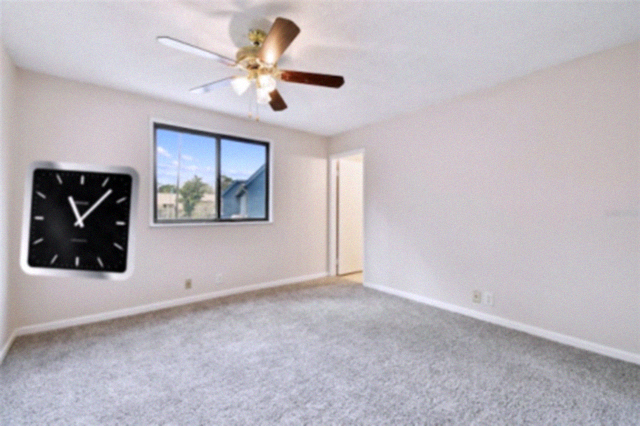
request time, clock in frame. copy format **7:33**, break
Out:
**11:07**
